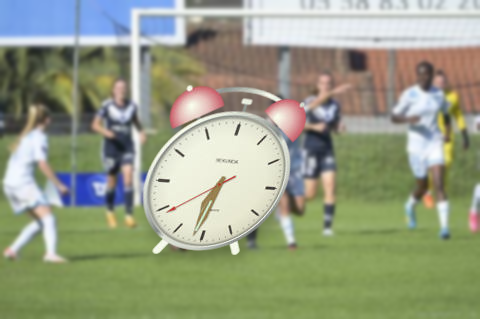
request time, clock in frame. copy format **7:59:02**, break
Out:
**6:31:39**
